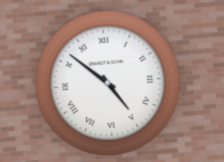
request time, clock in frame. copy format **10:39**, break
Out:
**4:52**
